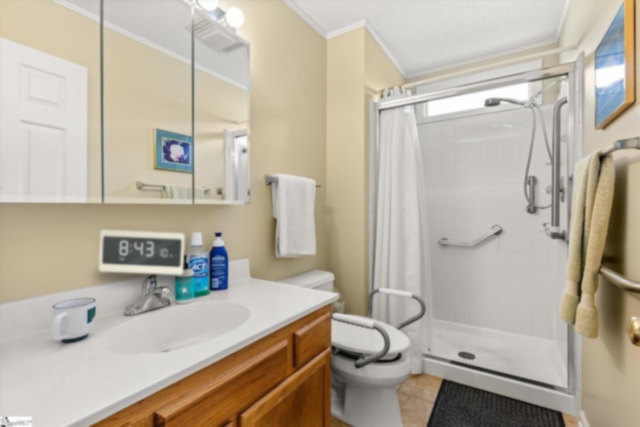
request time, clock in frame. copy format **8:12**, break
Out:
**8:43**
